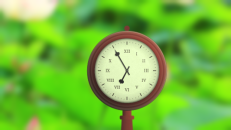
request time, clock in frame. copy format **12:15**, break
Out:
**6:55**
